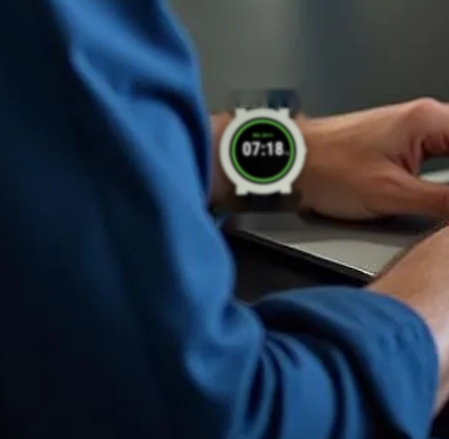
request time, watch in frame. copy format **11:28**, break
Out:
**7:18**
